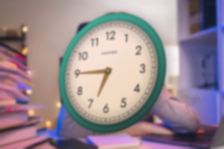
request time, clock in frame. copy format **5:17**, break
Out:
**6:45**
